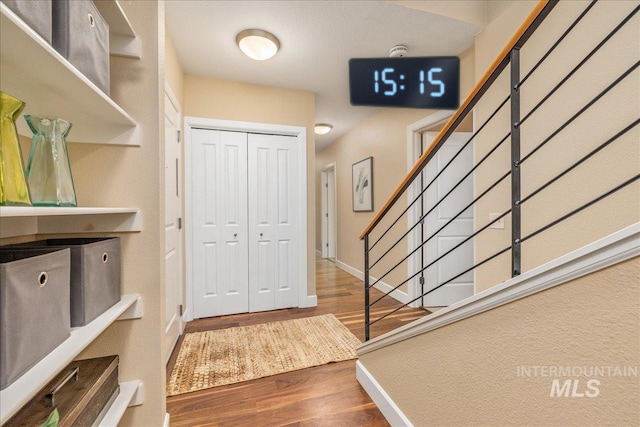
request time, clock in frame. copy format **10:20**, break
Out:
**15:15**
